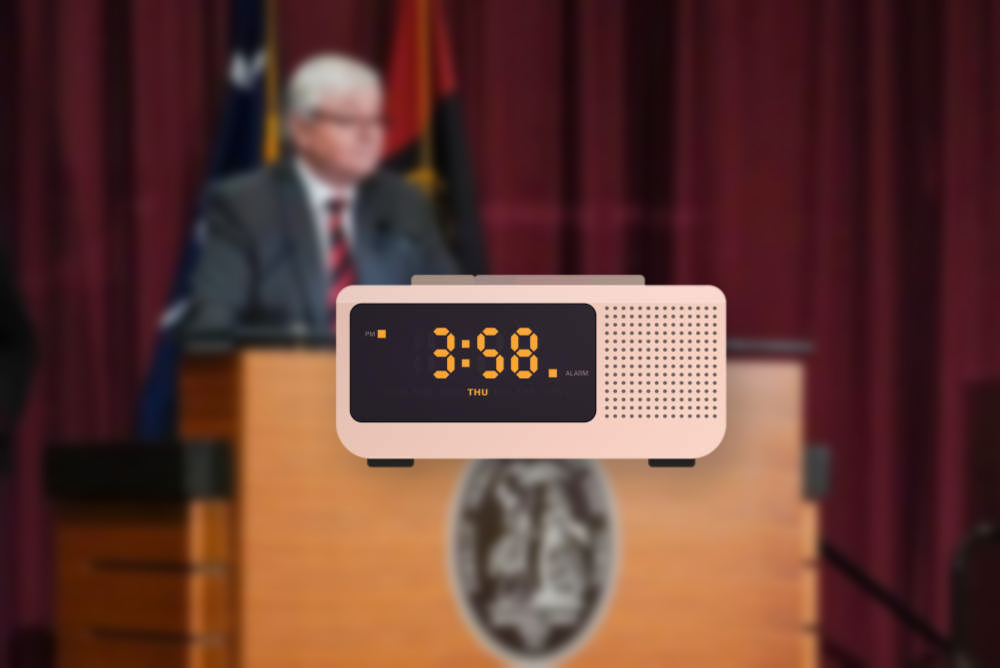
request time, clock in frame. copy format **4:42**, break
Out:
**3:58**
